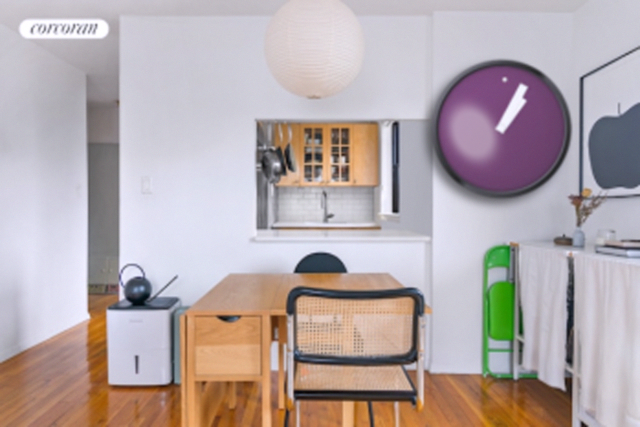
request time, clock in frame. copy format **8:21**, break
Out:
**1:04**
